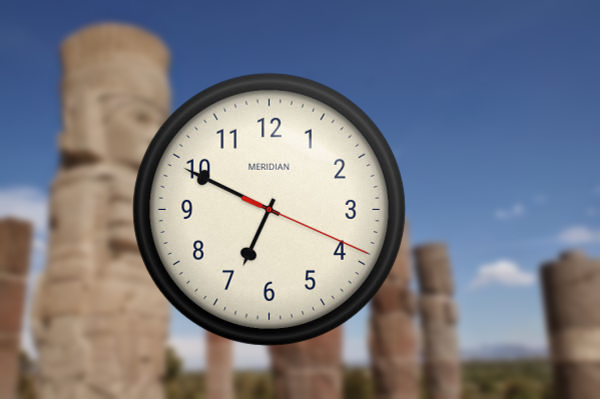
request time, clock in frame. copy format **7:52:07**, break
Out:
**6:49:19**
